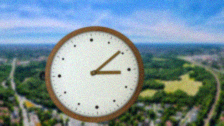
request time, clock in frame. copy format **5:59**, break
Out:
**3:09**
